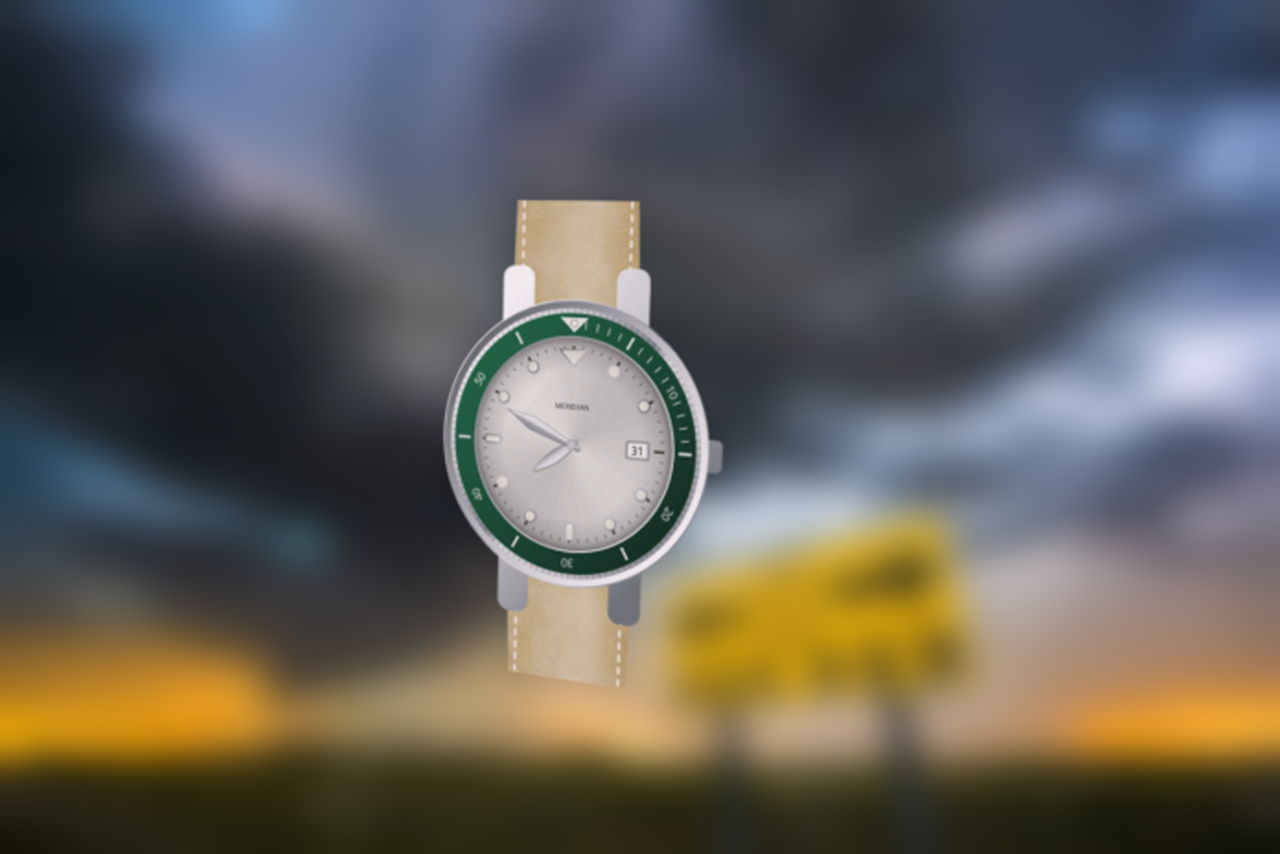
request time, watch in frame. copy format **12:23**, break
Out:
**7:49**
